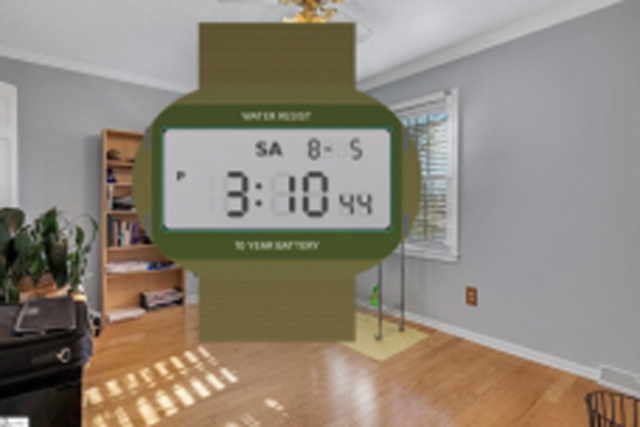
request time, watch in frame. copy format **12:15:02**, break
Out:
**3:10:44**
